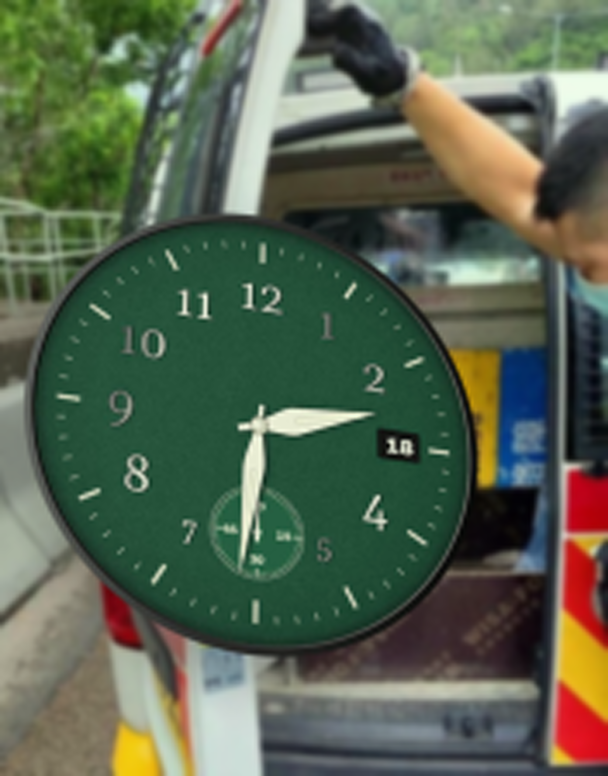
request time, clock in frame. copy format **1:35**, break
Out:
**2:31**
